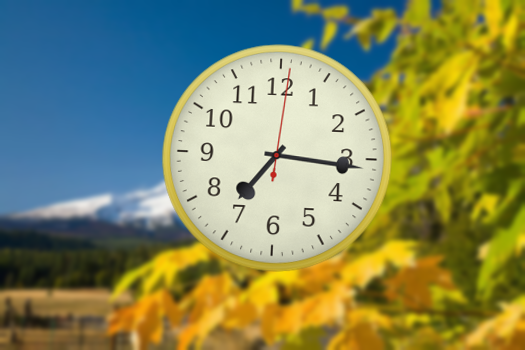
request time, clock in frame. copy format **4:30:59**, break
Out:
**7:16:01**
